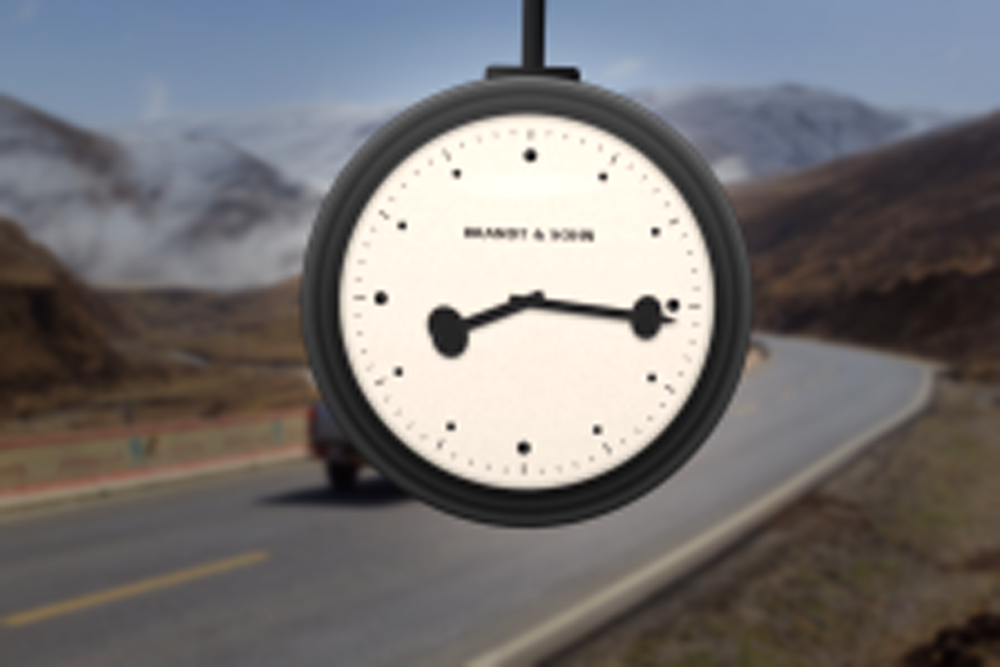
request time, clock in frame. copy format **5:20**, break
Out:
**8:16**
